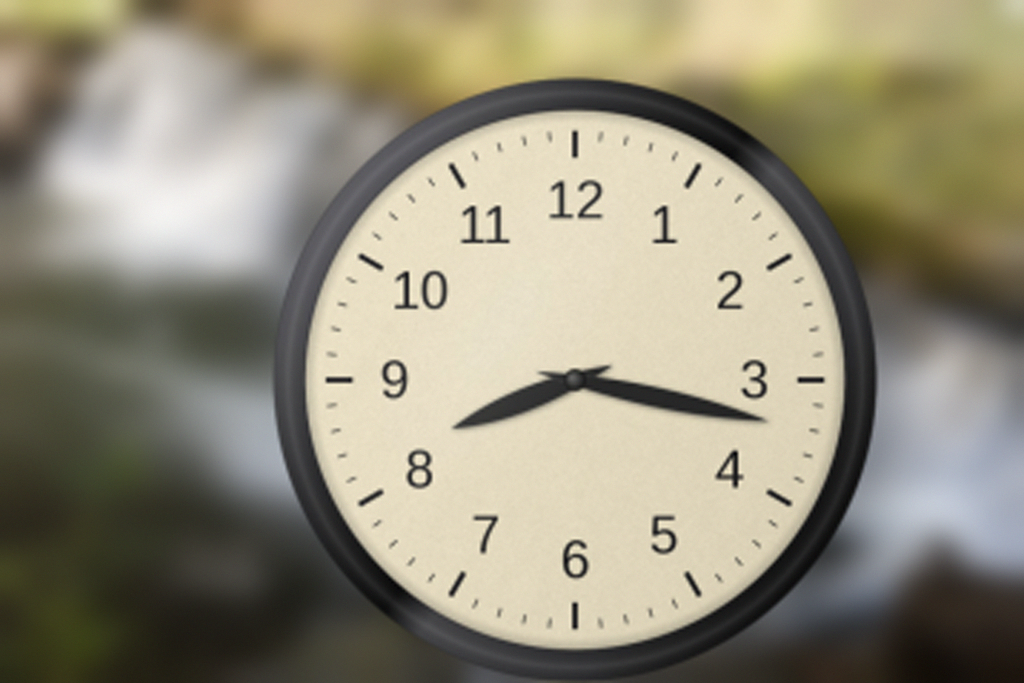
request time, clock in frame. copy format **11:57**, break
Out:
**8:17**
